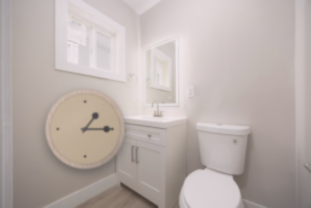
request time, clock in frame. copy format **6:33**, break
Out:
**1:15**
